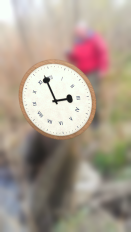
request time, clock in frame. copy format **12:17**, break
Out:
**2:58**
